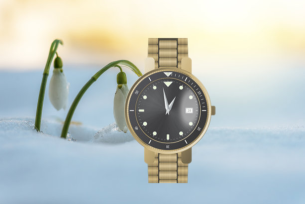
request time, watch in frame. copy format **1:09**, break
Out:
**12:58**
